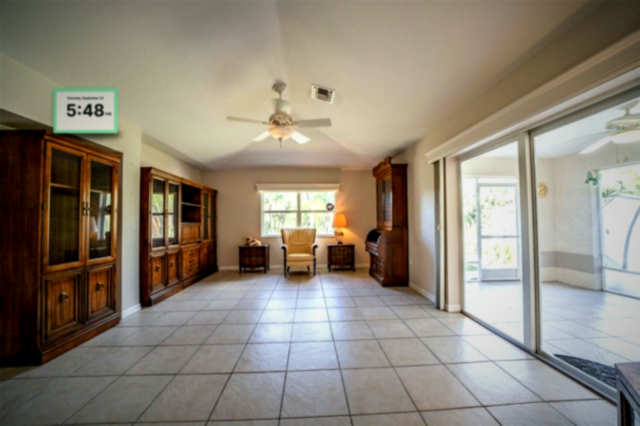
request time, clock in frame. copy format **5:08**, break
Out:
**5:48**
